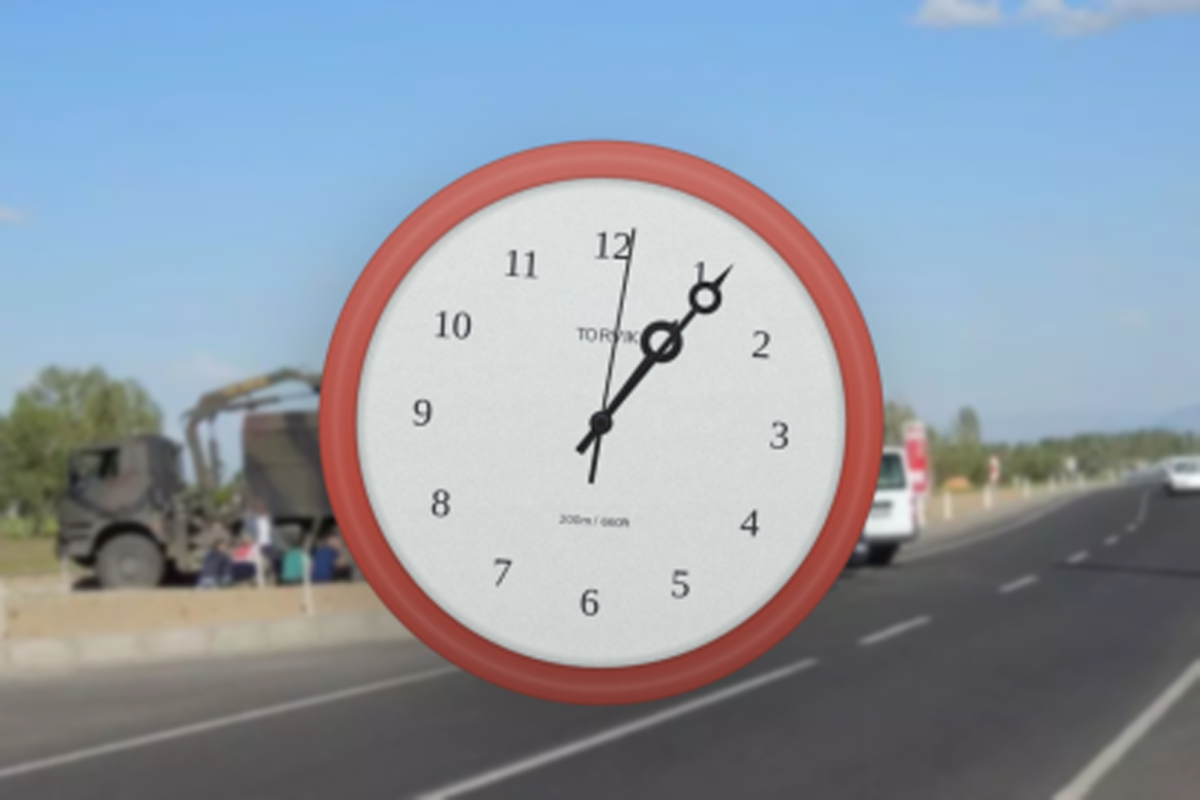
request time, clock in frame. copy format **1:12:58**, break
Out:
**1:06:01**
